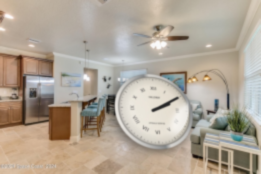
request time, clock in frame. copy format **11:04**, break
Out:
**2:10**
